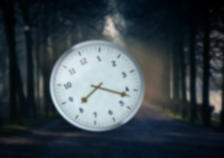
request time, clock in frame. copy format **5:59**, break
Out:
**8:22**
